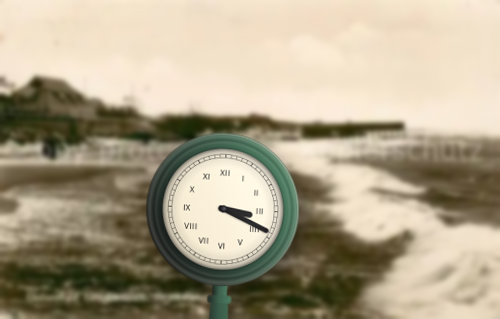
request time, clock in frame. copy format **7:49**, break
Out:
**3:19**
